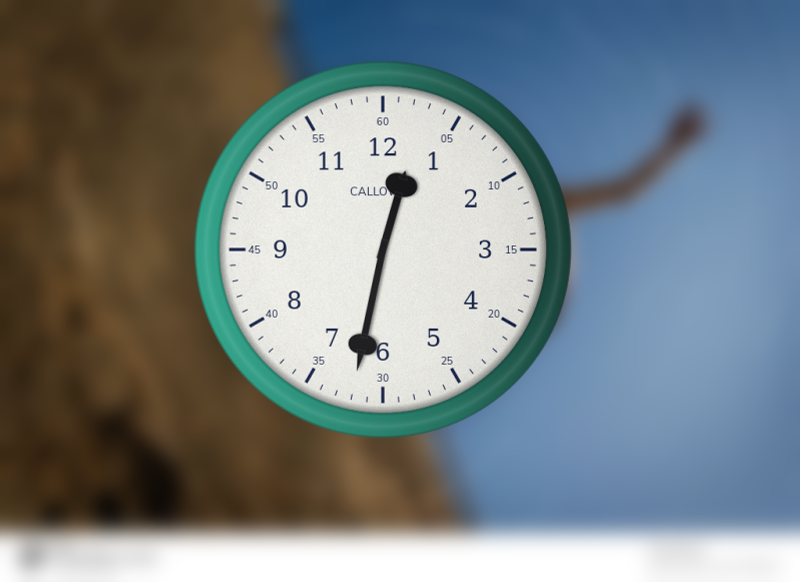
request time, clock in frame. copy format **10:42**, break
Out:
**12:32**
